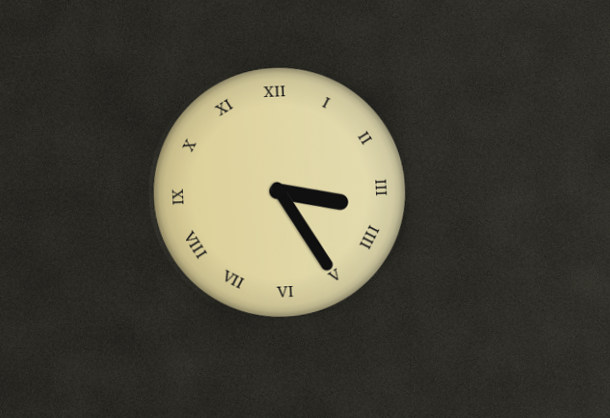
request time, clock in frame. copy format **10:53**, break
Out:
**3:25**
